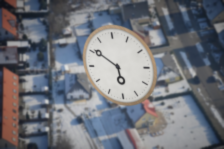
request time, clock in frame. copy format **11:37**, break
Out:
**5:51**
